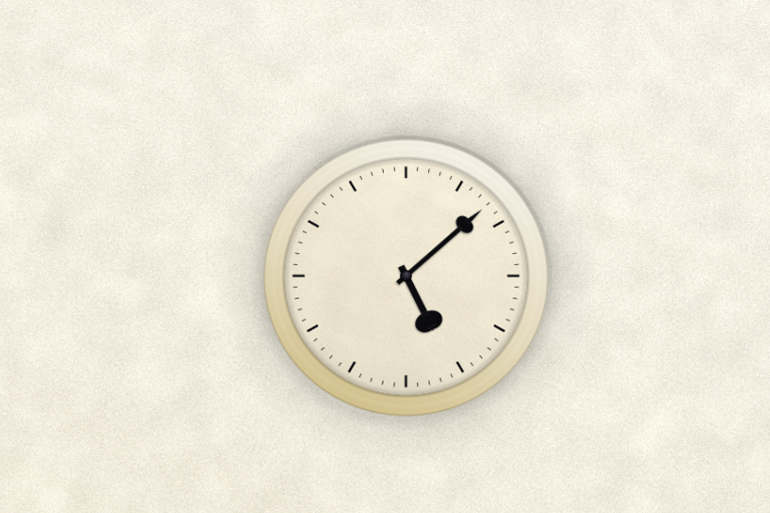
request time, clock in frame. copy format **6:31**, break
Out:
**5:08**
